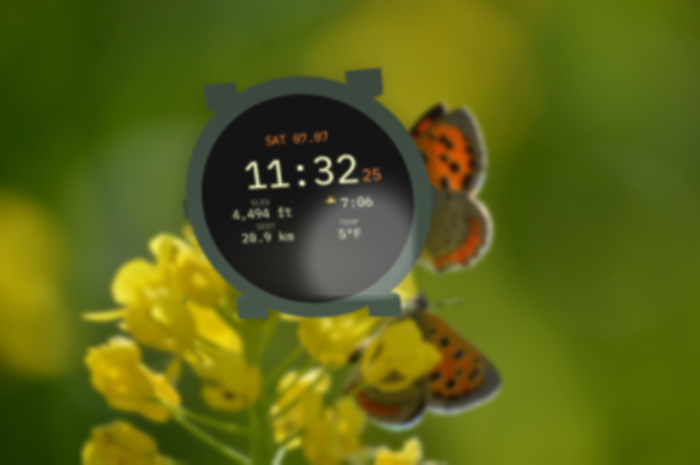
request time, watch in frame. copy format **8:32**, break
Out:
**11:32**
